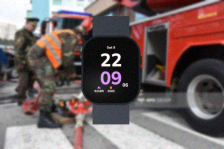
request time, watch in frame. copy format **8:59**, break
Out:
**22:09**
